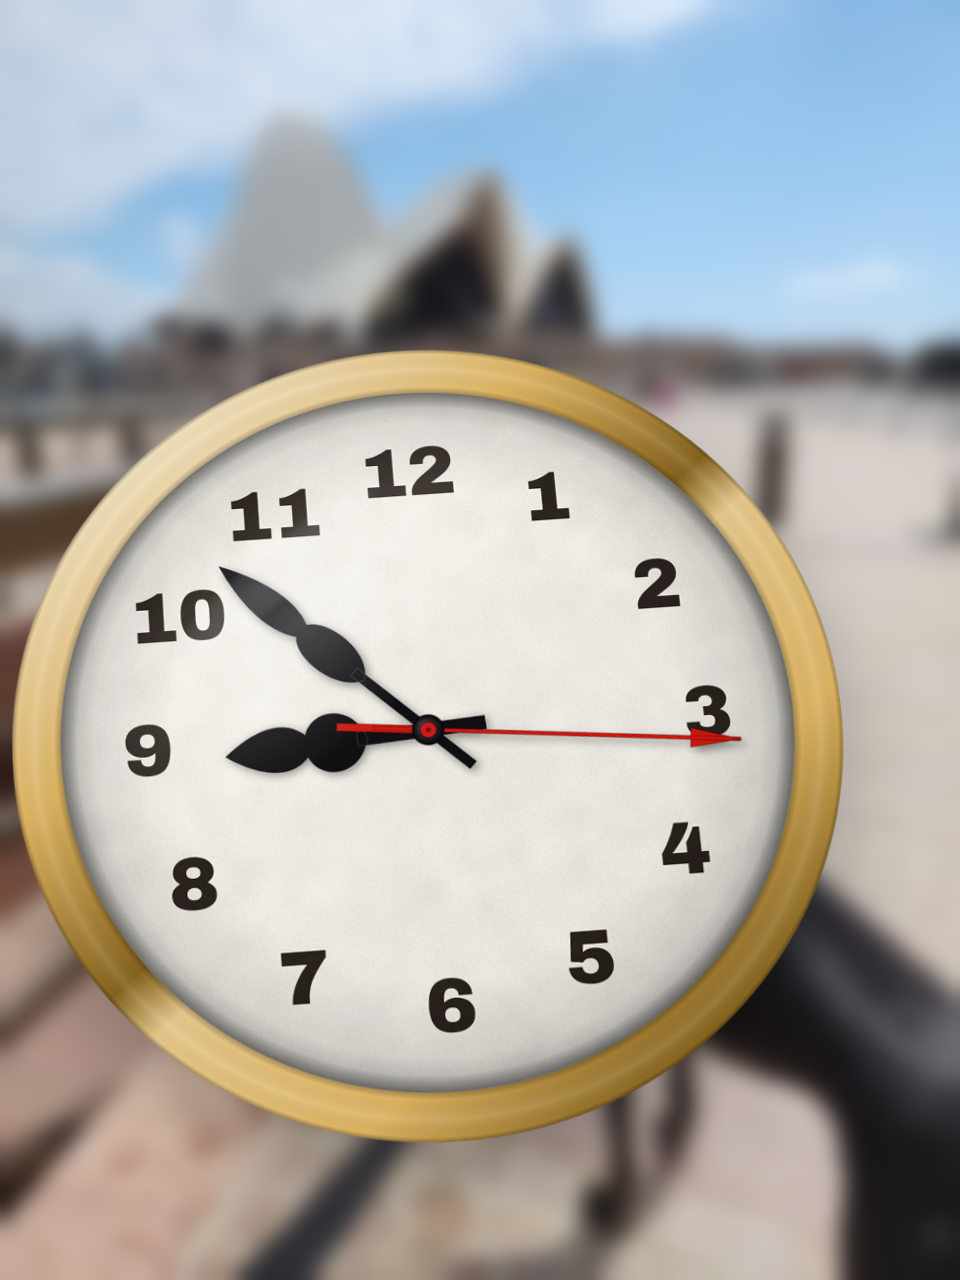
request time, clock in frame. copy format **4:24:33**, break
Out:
**8:52:16**
